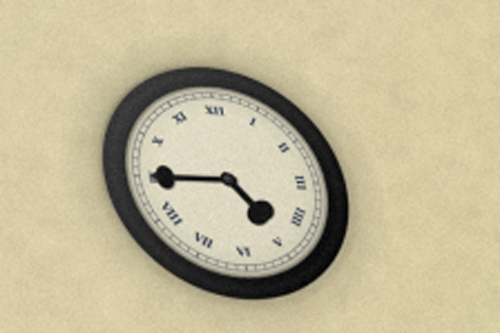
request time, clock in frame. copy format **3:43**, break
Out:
**4:45**
